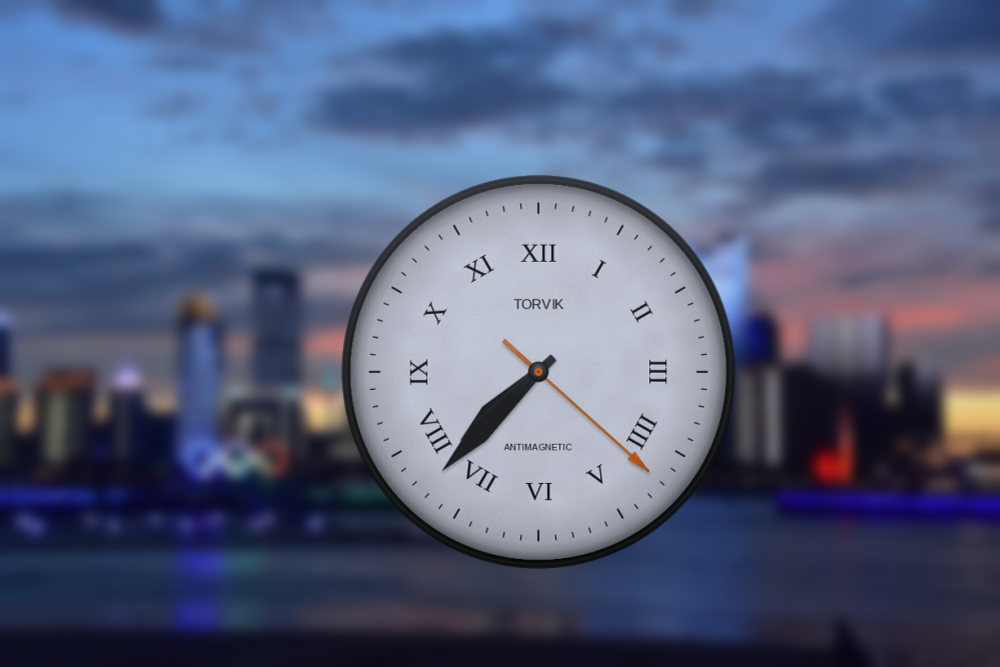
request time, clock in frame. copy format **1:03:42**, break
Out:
**7:37:22**
